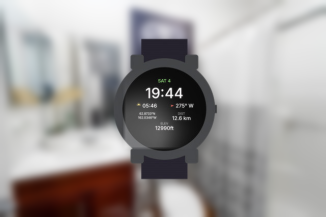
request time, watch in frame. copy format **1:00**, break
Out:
**19:44**
